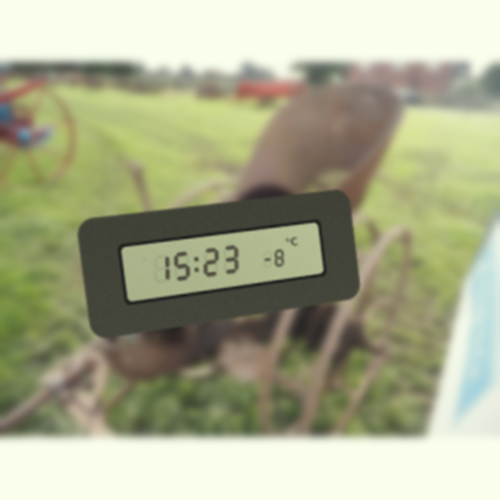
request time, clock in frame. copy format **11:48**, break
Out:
**15:23**
